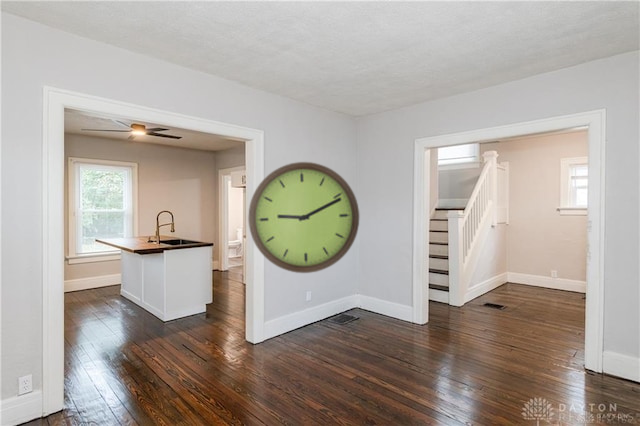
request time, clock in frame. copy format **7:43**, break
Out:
**9:11**
